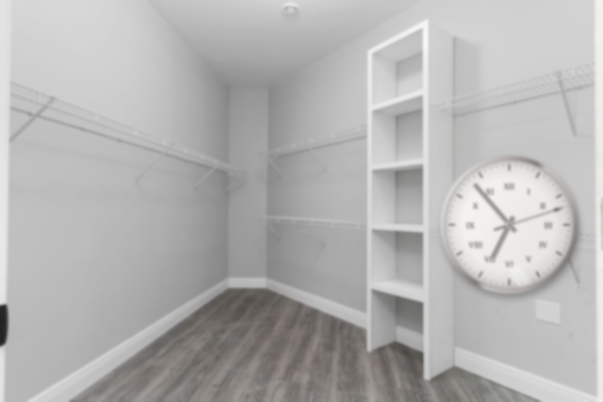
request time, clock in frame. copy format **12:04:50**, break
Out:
**6:53:12**
